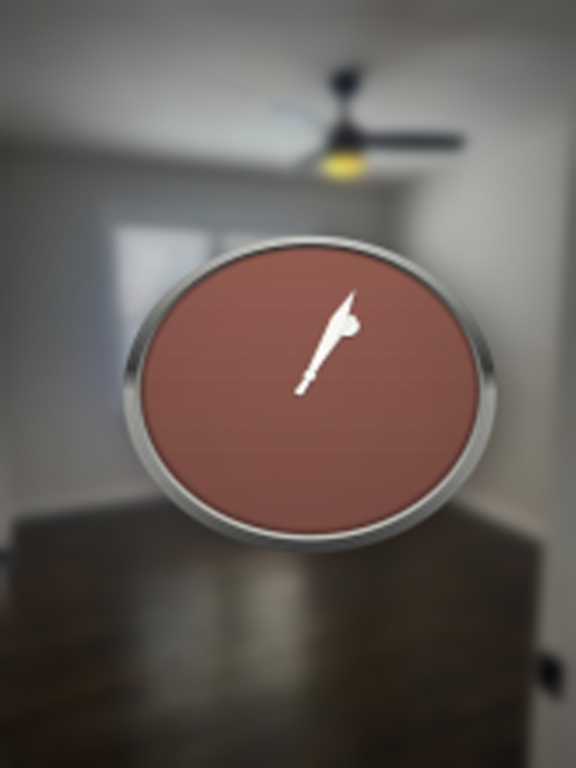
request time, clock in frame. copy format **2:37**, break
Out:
**1:04**
